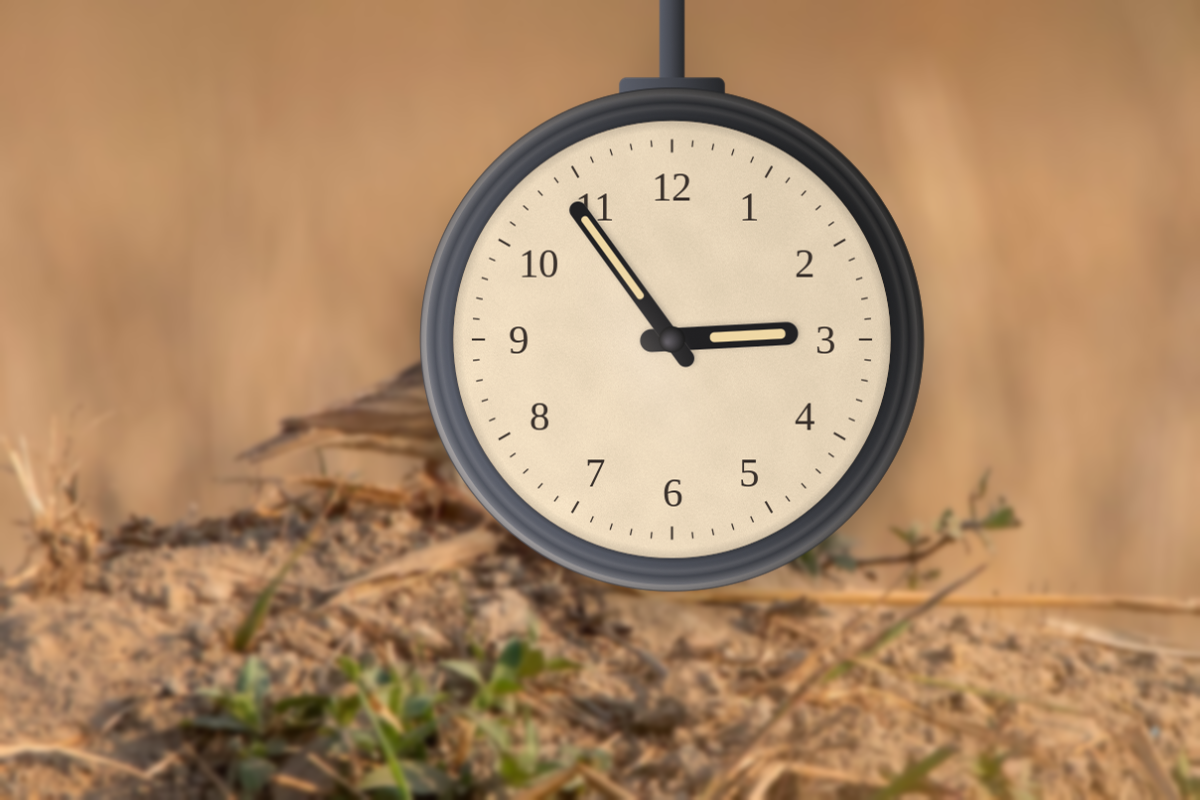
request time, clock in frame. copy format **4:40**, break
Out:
**2:54**
